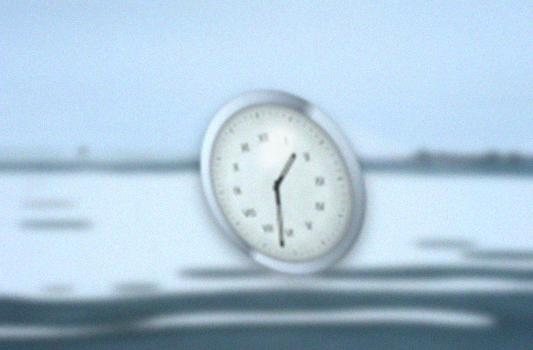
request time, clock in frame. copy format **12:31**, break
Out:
**1:32**
